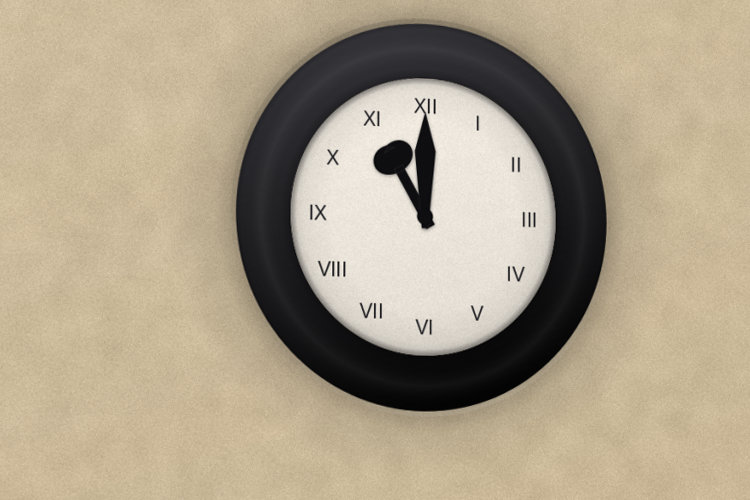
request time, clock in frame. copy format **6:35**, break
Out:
**11:00**
